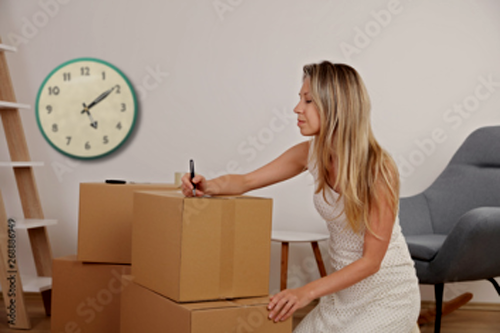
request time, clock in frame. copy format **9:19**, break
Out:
**5:09**
